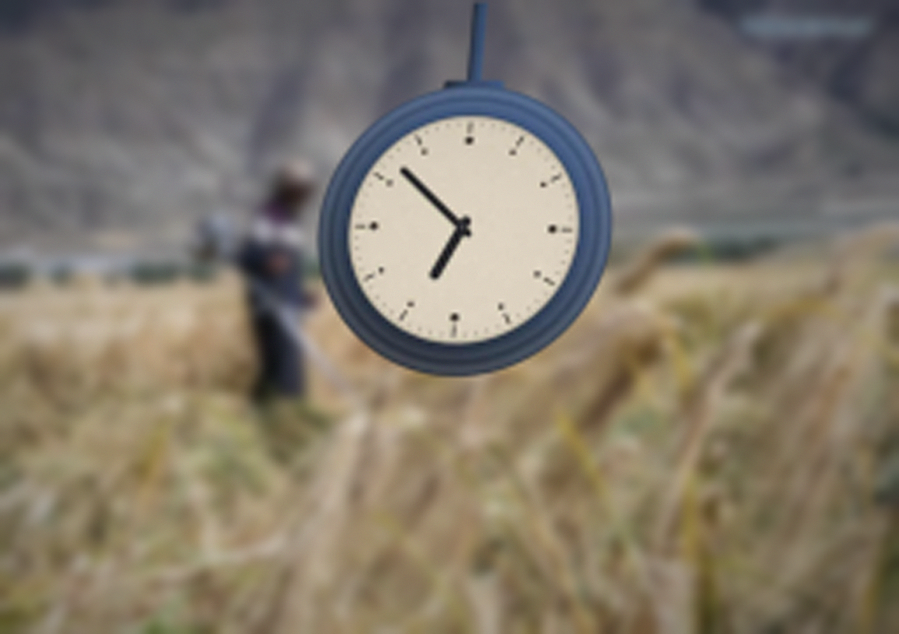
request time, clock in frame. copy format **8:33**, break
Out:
**6:52**
